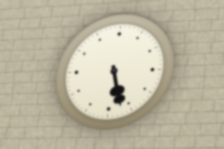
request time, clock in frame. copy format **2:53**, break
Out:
**5:27**
